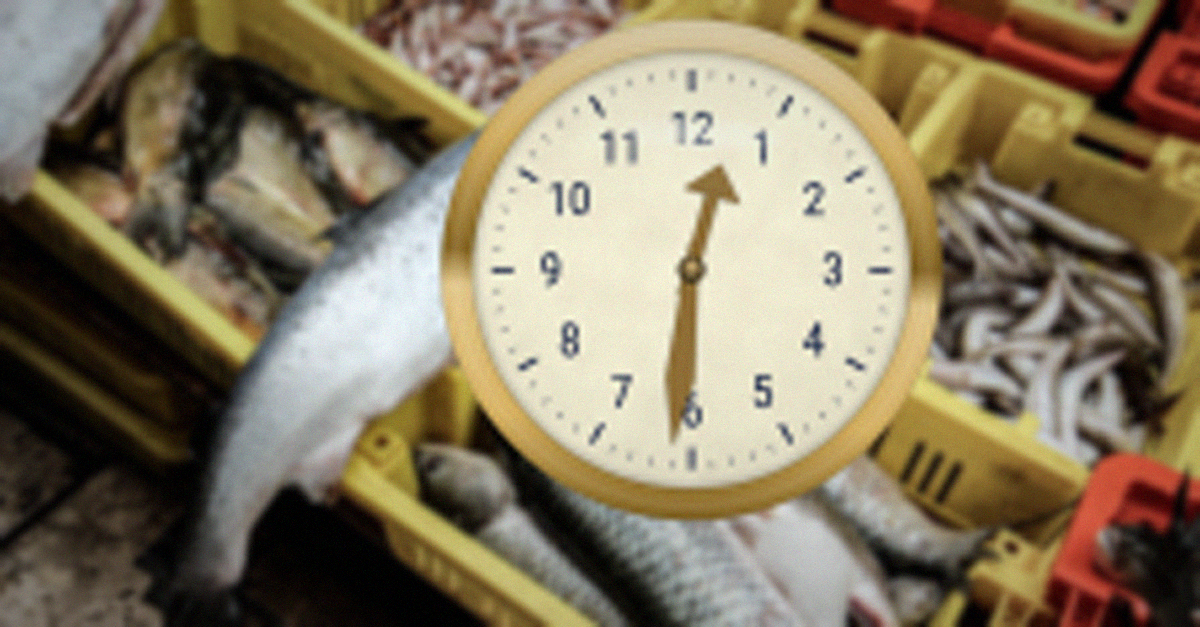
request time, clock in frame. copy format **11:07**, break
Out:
**12:31**
